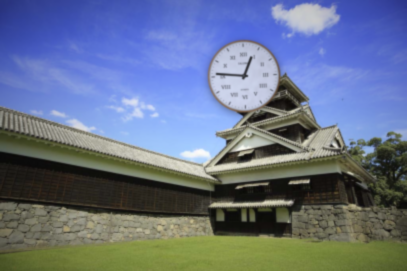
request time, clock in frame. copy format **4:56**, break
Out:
**12:46**
